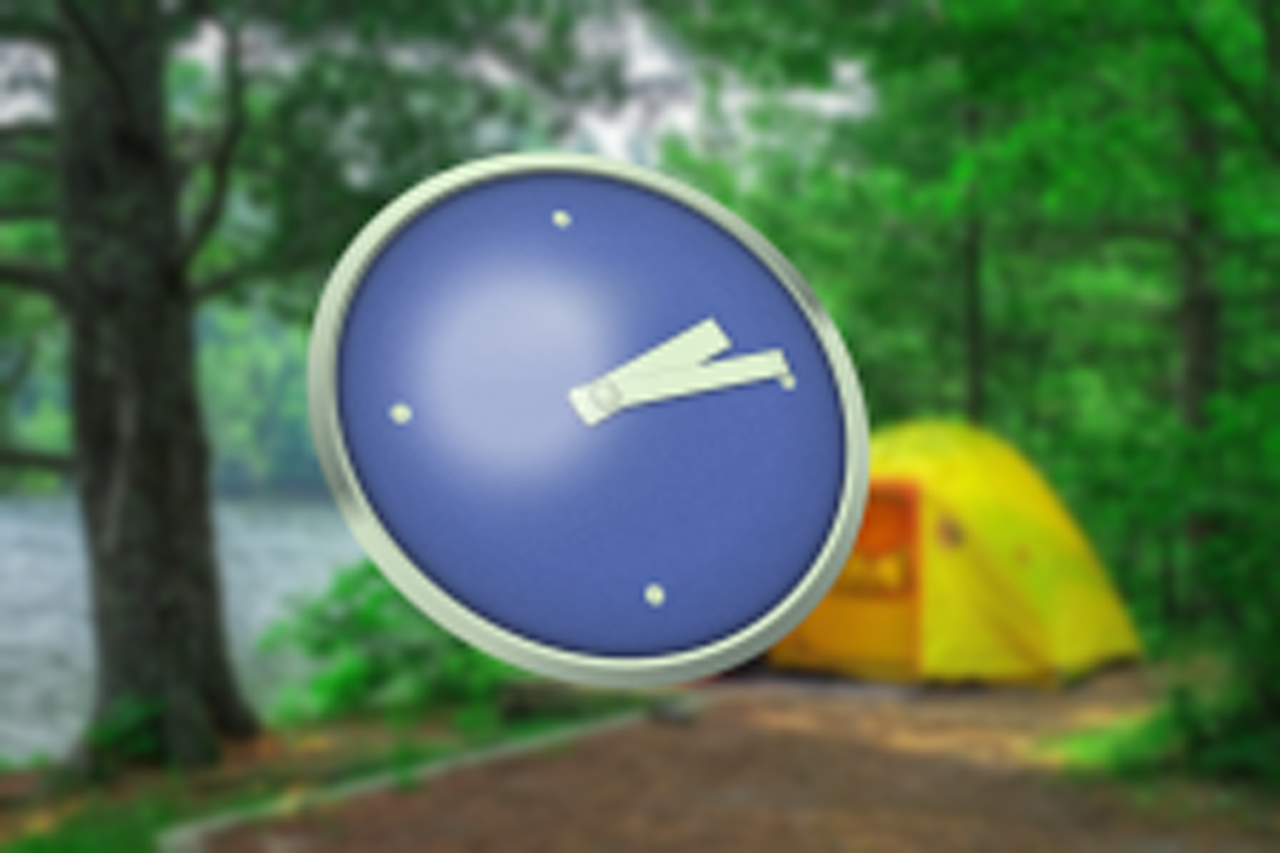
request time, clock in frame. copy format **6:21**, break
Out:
**2:14**
